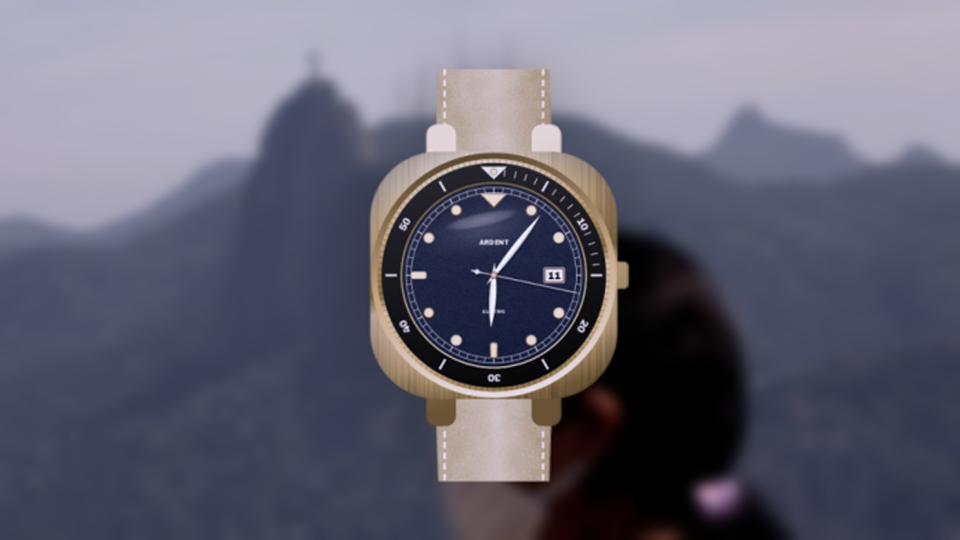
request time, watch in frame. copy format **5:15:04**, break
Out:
**6:06:17**
